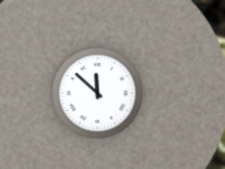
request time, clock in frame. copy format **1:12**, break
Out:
**11:52**
